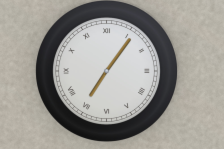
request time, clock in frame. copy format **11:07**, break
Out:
**7:06**
